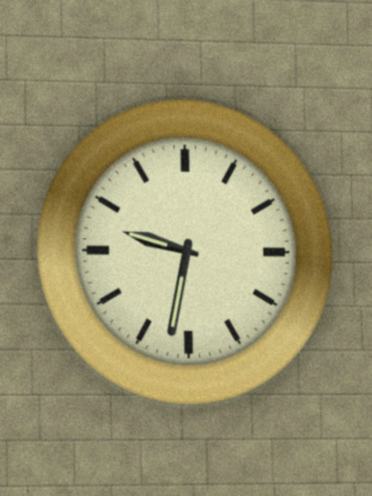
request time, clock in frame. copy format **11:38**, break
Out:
**9:32**
